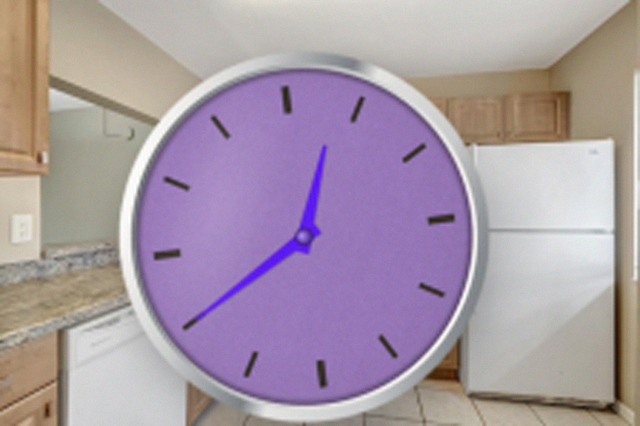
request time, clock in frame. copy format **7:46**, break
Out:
**12:40**
